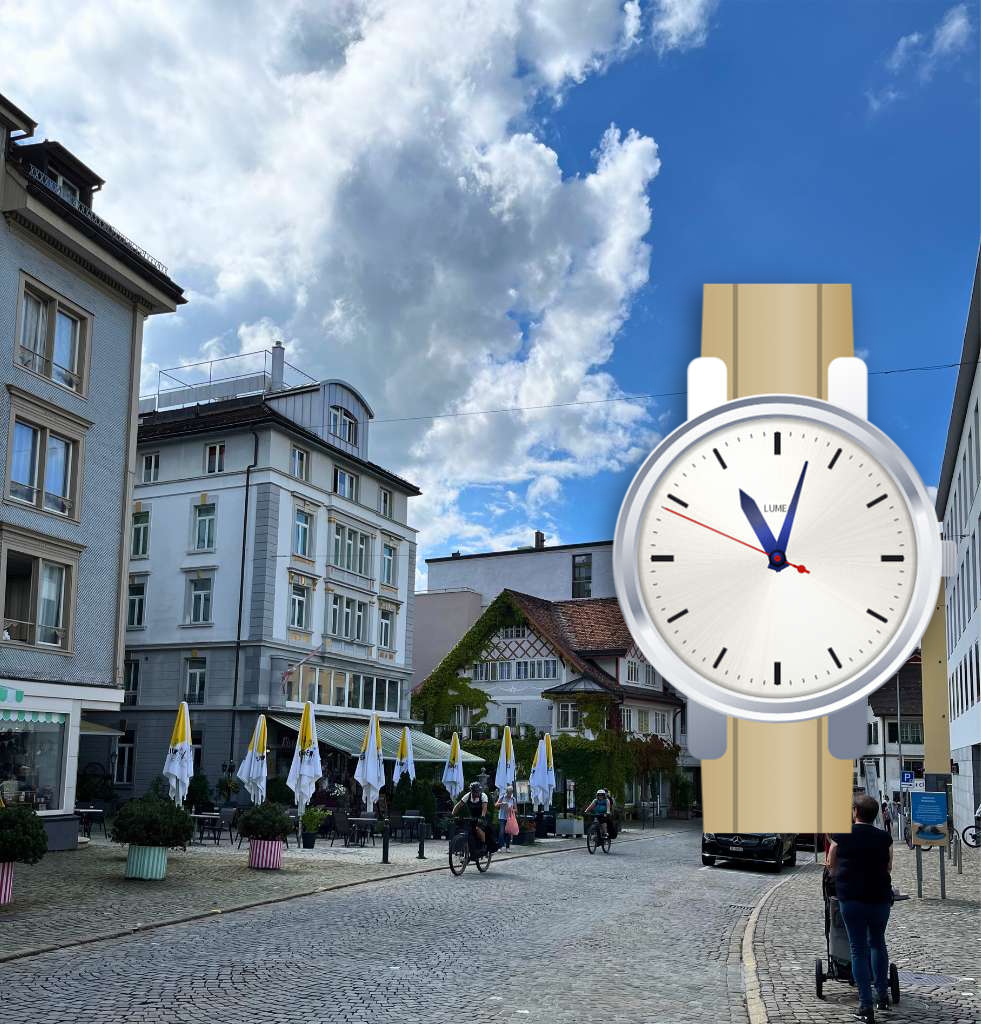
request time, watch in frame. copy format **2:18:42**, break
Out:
**11:02:49**
